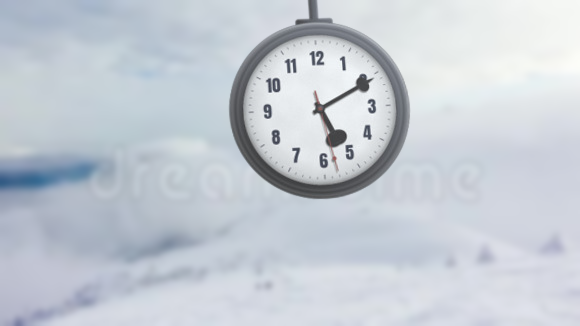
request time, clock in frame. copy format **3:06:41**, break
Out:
**5:10:28**
